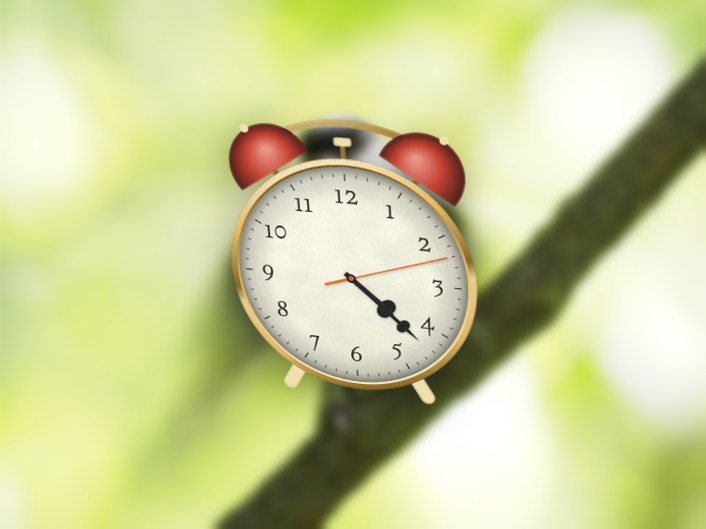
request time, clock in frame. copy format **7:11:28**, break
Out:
**4:22:12**
